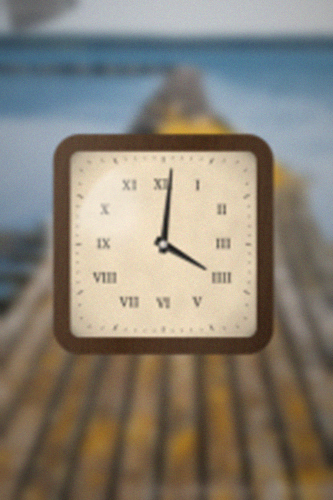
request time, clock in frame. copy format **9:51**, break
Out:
**4:01**
